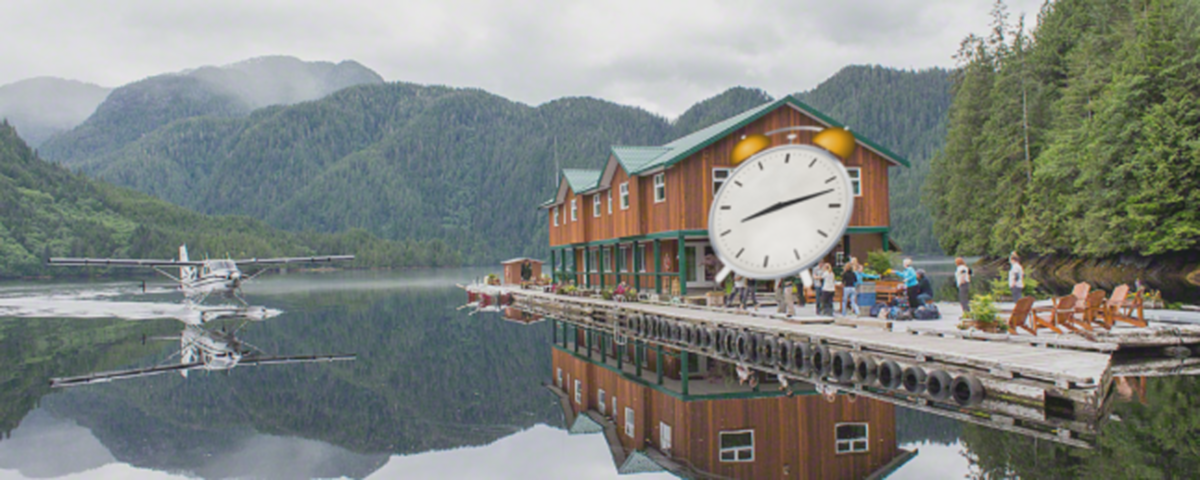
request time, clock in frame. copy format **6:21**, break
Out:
**8:12**
